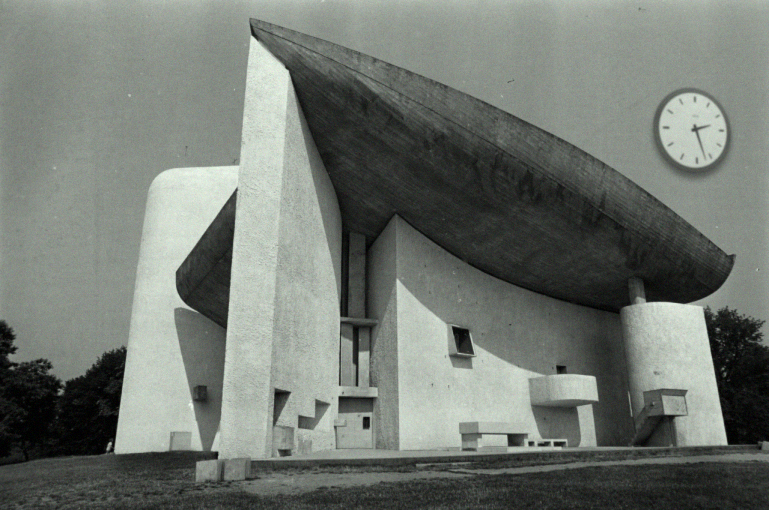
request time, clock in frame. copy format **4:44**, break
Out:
**2:27**
